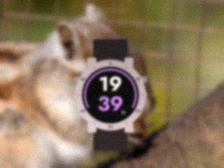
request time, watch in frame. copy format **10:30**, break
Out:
**19:39**
